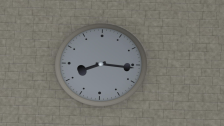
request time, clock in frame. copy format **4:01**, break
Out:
**8:16**
